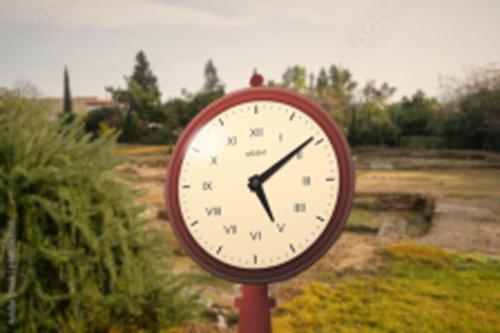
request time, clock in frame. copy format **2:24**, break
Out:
**5:09**
